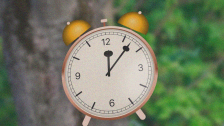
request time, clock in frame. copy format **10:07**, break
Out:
**12:07**
